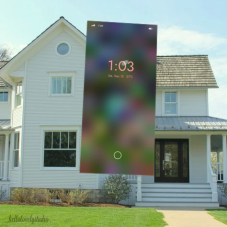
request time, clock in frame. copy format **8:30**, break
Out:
**1:03**
